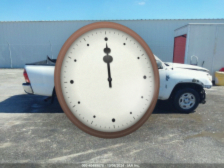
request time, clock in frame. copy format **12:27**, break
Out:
**12:00**
